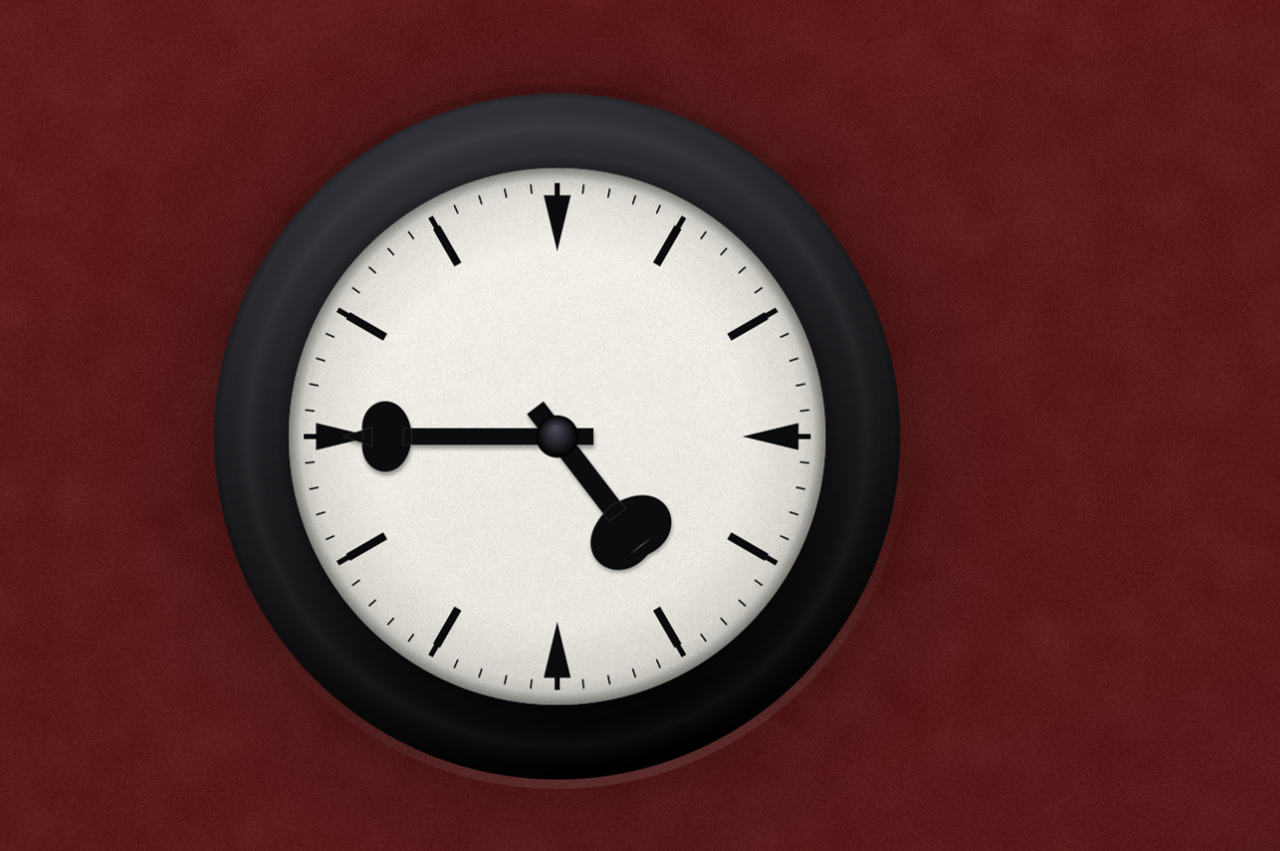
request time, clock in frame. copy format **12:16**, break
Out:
**4:45**
